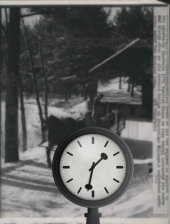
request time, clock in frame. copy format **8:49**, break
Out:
**1:32**
